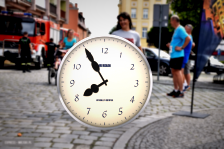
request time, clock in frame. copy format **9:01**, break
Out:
**7:55**
